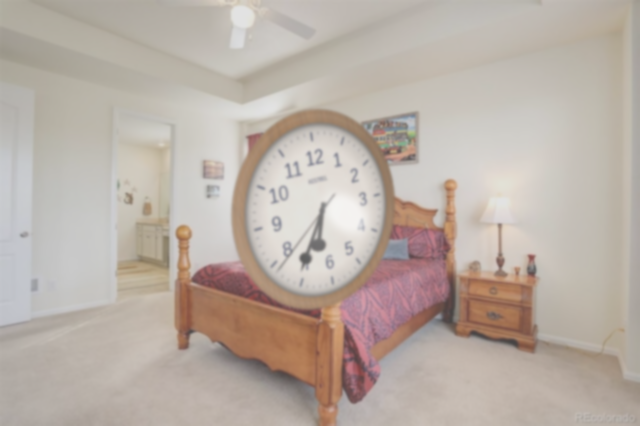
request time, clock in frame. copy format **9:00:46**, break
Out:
**6:35:39**
